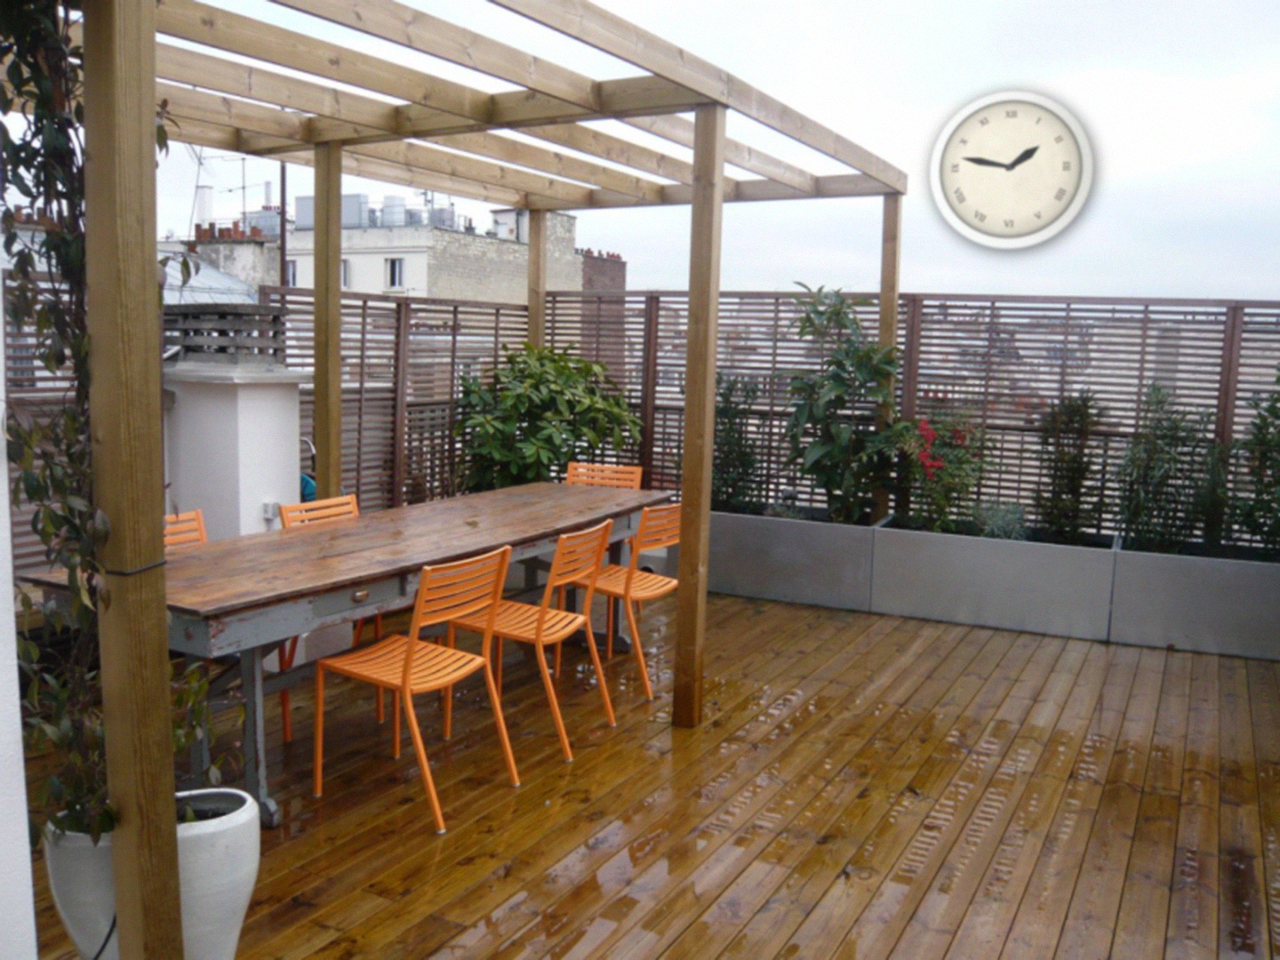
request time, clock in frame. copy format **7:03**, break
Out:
**1:47**
